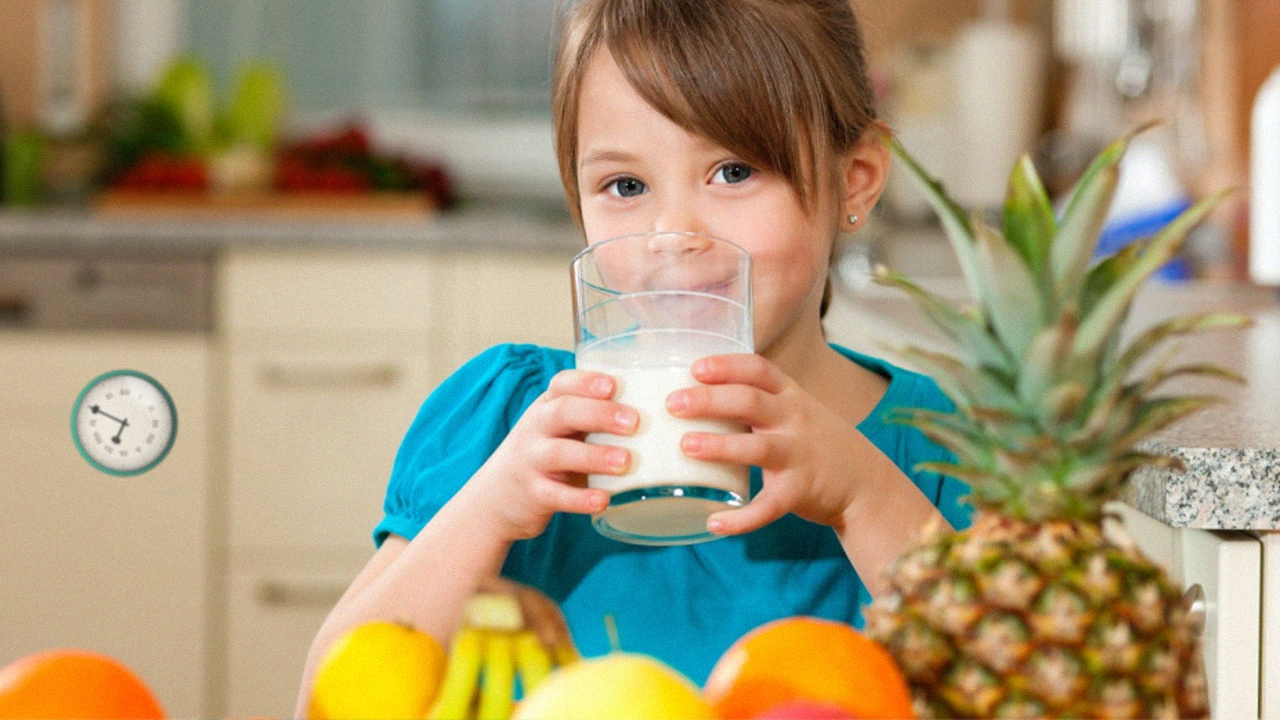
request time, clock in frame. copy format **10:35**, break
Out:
**6:49**
